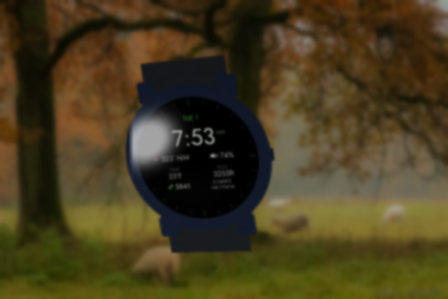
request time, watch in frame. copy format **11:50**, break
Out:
**7:53**
